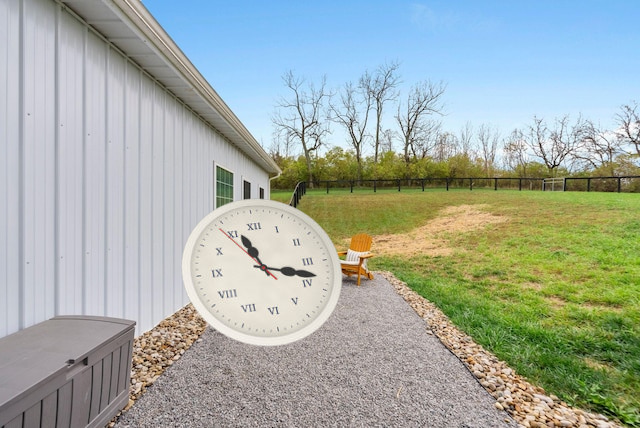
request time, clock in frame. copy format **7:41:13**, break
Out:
**11:17:54**
